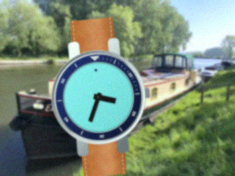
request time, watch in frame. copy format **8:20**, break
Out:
**3:34**
